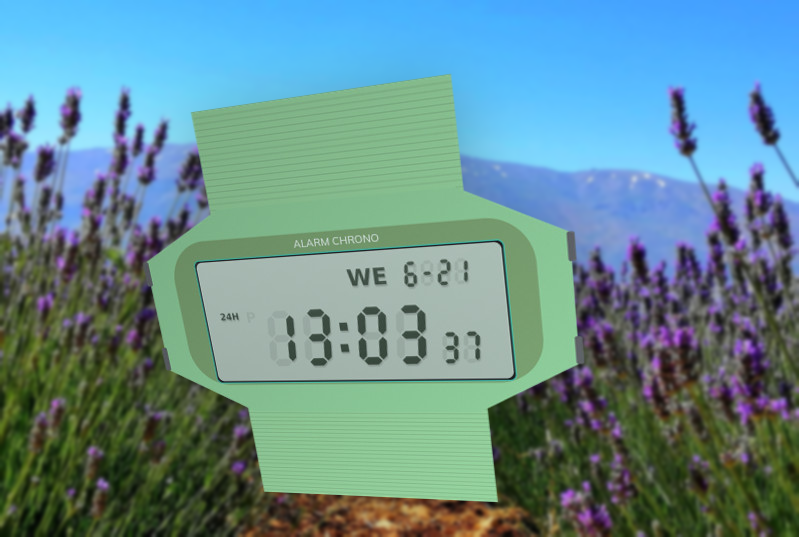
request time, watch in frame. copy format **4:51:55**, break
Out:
**13:03:37**
